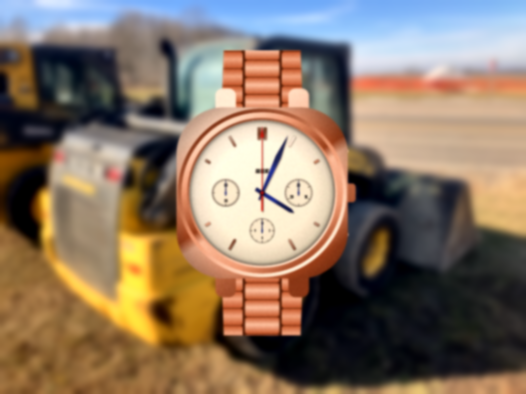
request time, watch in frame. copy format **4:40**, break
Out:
**4:04**
